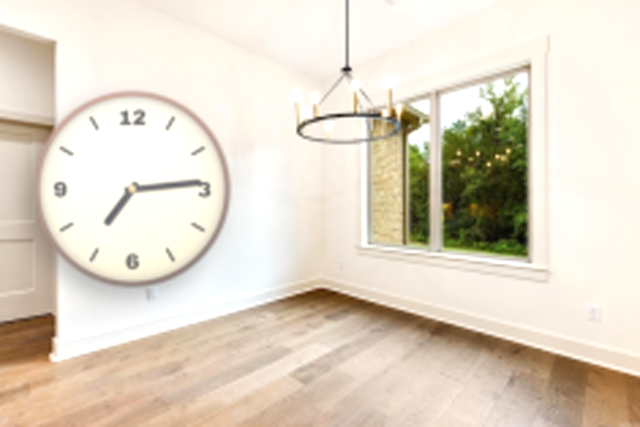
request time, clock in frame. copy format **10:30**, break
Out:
**7:14**
